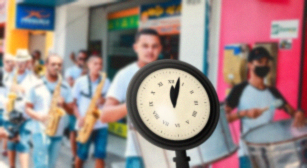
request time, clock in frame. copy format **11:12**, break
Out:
**12:03**
